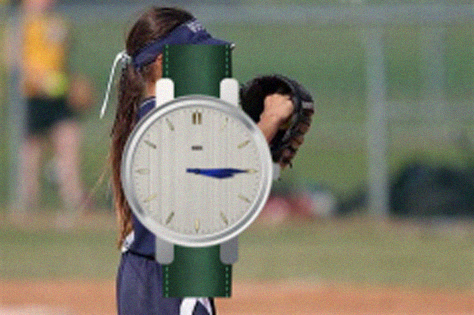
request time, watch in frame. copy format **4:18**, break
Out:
**3:15**
